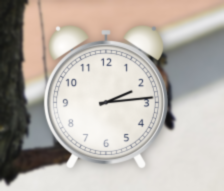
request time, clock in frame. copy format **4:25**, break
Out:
**2:14**
